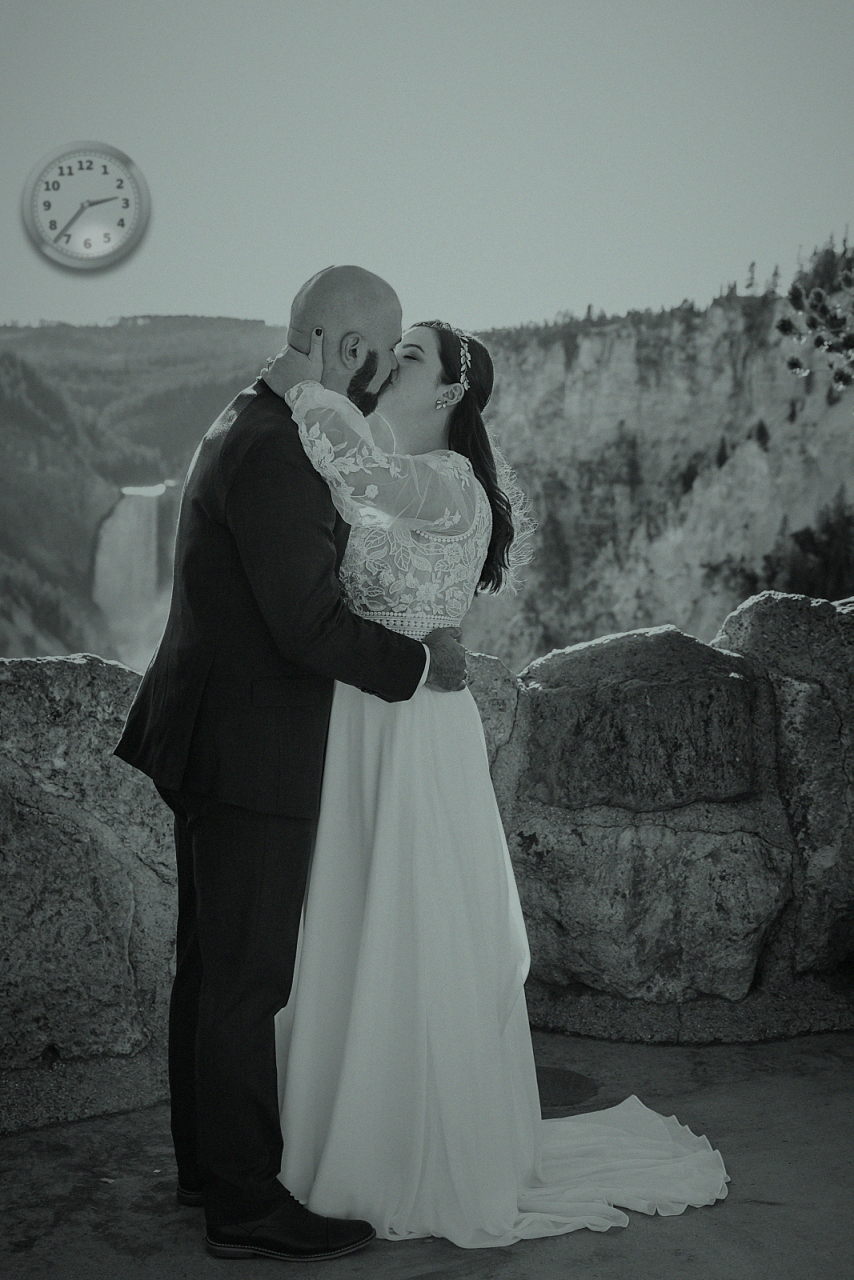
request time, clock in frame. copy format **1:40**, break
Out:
**2:37**
